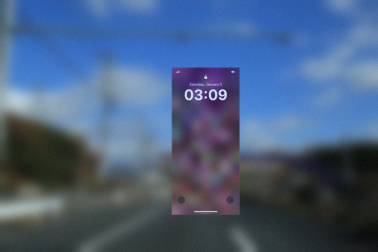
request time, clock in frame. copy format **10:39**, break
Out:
**3:09**
